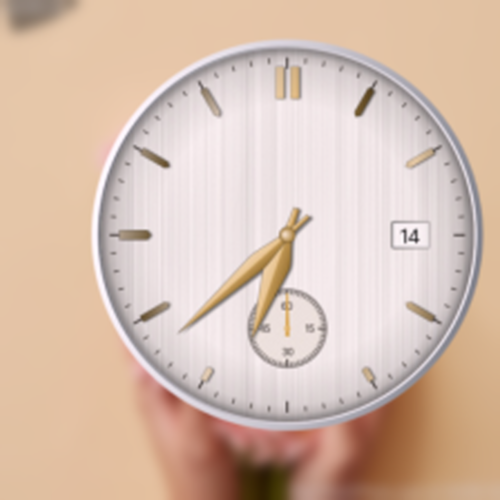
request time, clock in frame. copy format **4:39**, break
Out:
**6:38**
